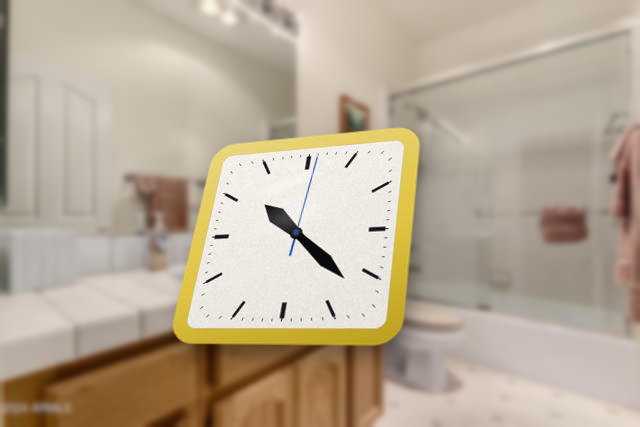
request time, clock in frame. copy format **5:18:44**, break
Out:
**10:22:01**
